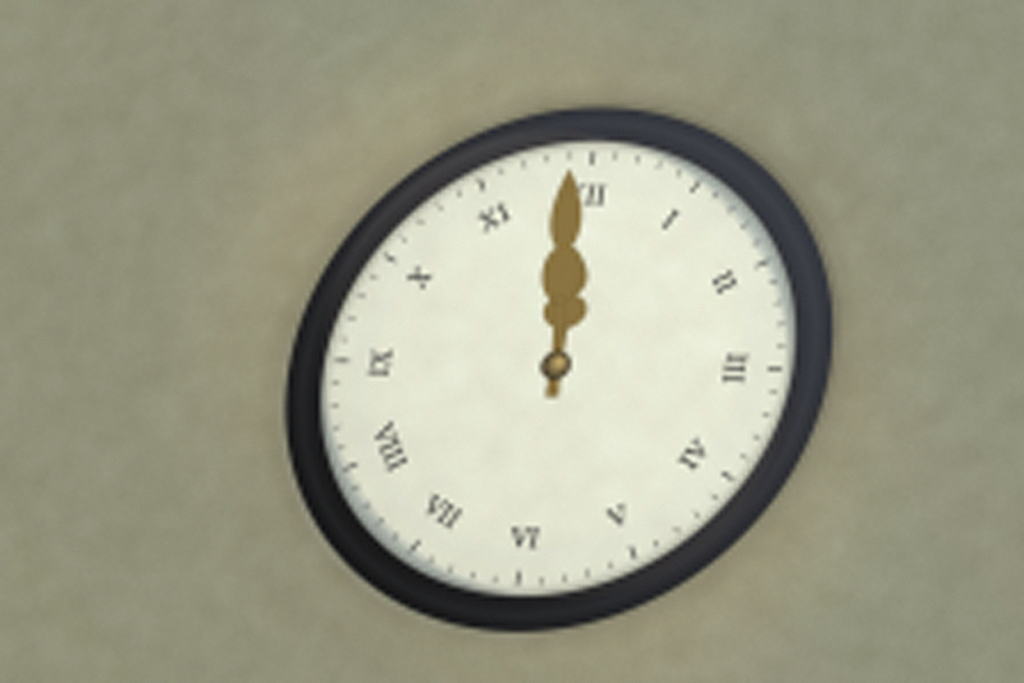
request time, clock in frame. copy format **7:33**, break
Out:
**11:59**
